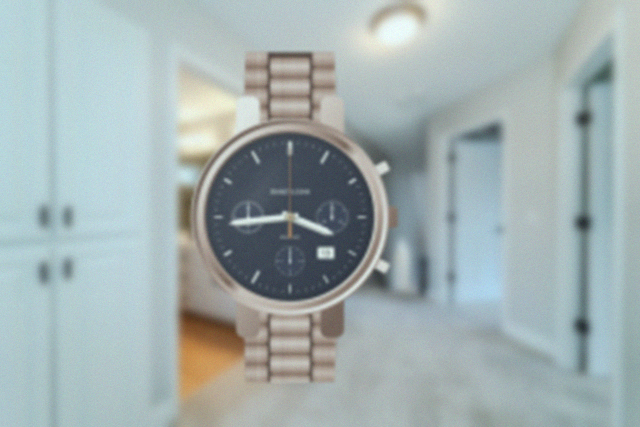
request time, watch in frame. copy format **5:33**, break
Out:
**3:44**
